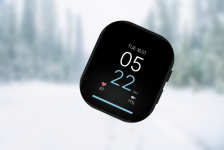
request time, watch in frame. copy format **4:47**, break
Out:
**5:22**
